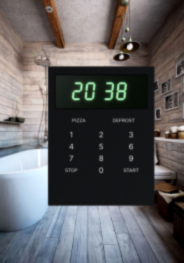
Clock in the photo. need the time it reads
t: 20:38
